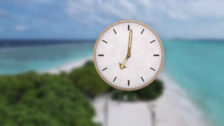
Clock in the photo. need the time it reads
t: 7:01
